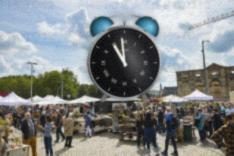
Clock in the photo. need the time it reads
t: 10:59
